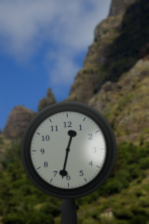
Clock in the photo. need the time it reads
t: 12:32
